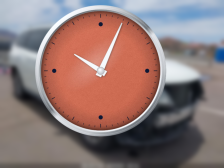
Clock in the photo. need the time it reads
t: 10:04
